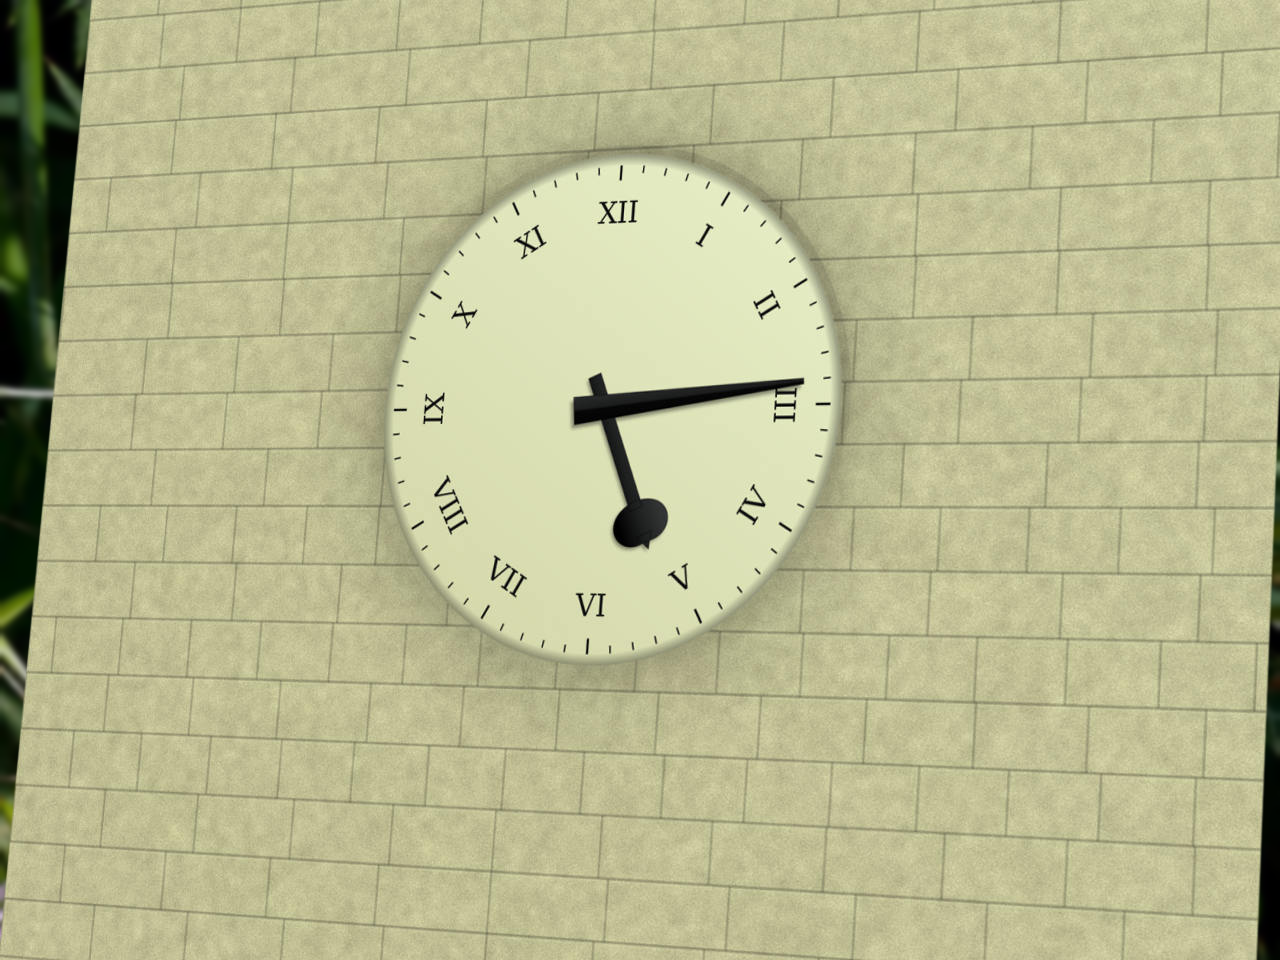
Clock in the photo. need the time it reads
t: 5:14
